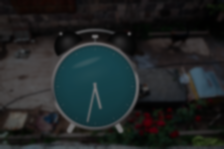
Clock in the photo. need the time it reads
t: 5:32
